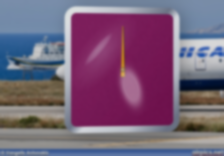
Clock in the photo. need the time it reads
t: 12:00
